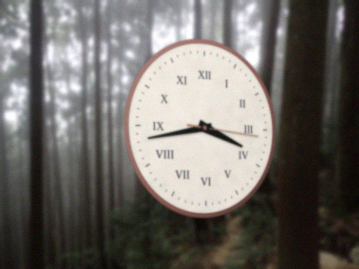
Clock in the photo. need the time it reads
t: 3:43:16
